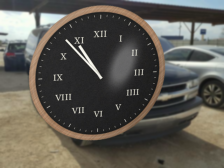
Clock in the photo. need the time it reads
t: 10:53
